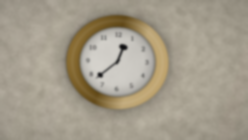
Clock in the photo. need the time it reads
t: 12:38
